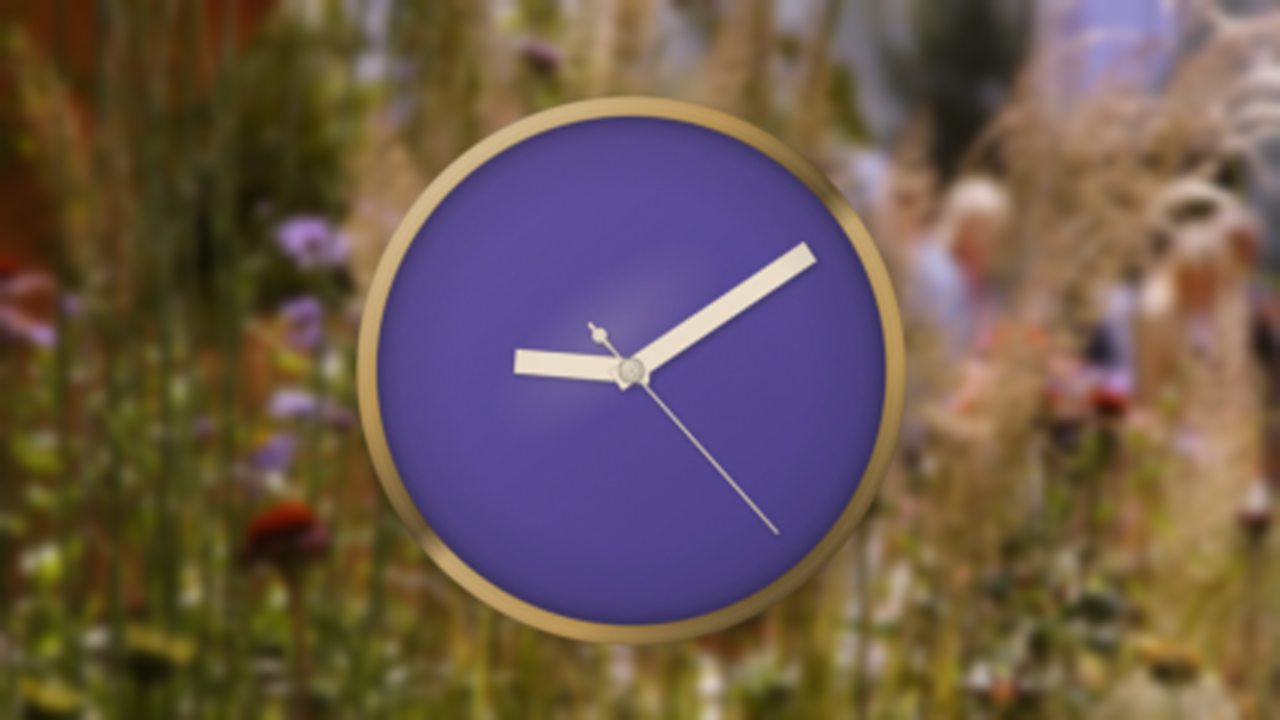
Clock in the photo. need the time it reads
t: 9:09:23
